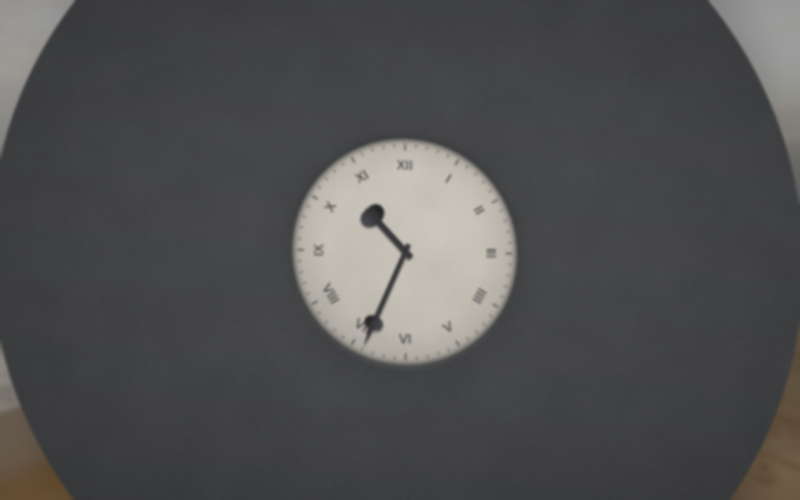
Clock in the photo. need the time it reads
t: 10:34
